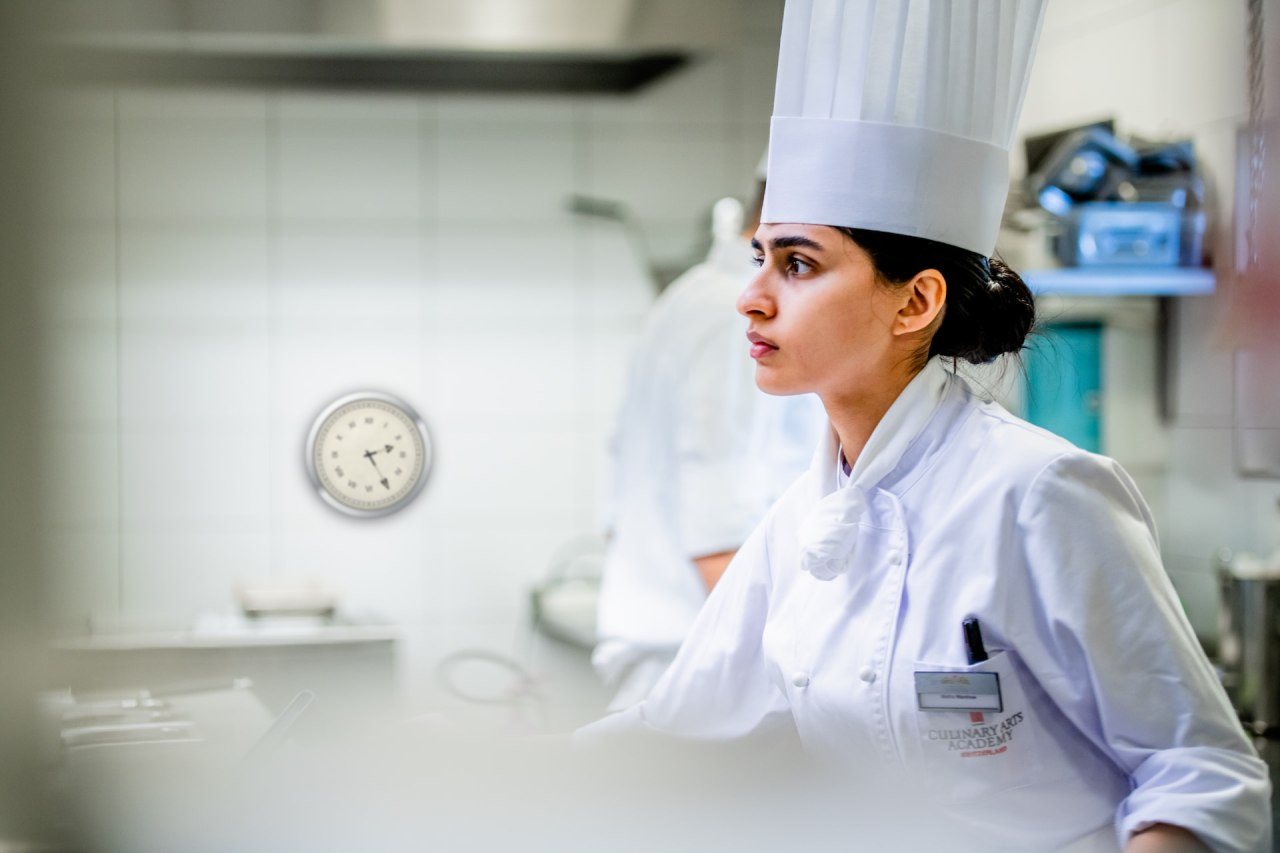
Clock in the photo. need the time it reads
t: 2:25
